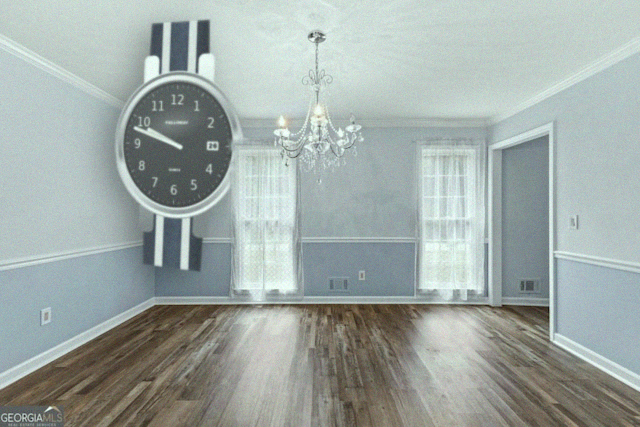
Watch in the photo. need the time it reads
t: 9:48
